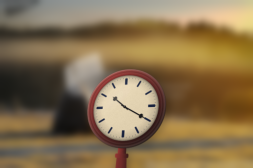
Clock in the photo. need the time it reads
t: 10:20
